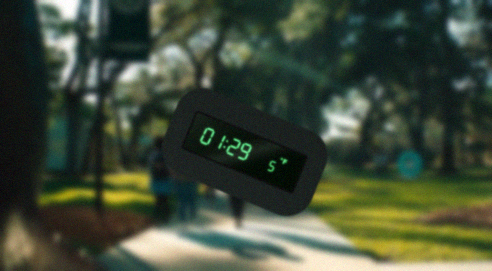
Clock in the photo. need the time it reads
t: 1:29
